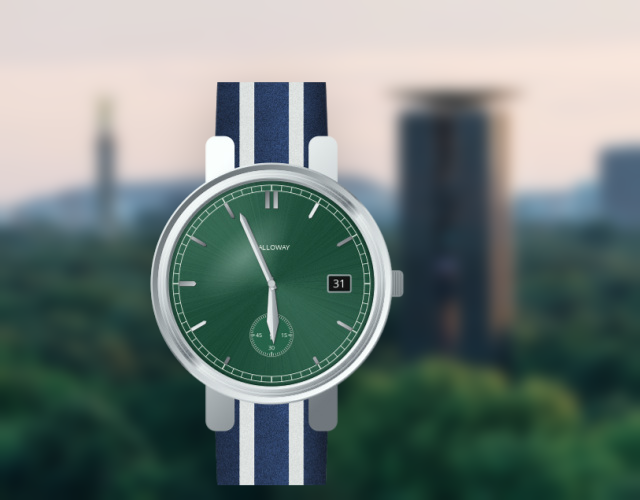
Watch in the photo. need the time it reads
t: 5:56
